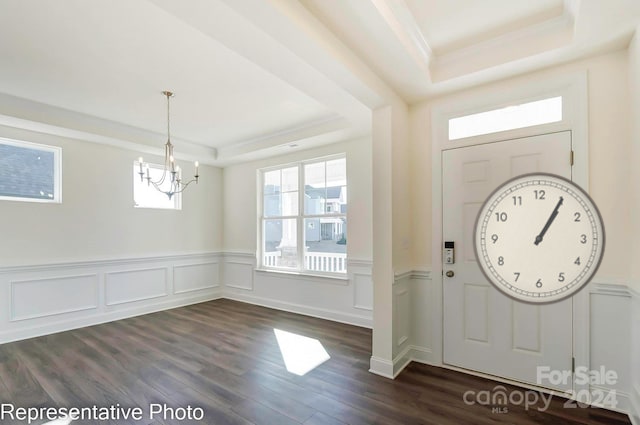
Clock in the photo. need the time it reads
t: 1:05
